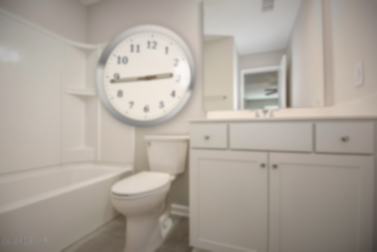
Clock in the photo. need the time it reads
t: 2:44
